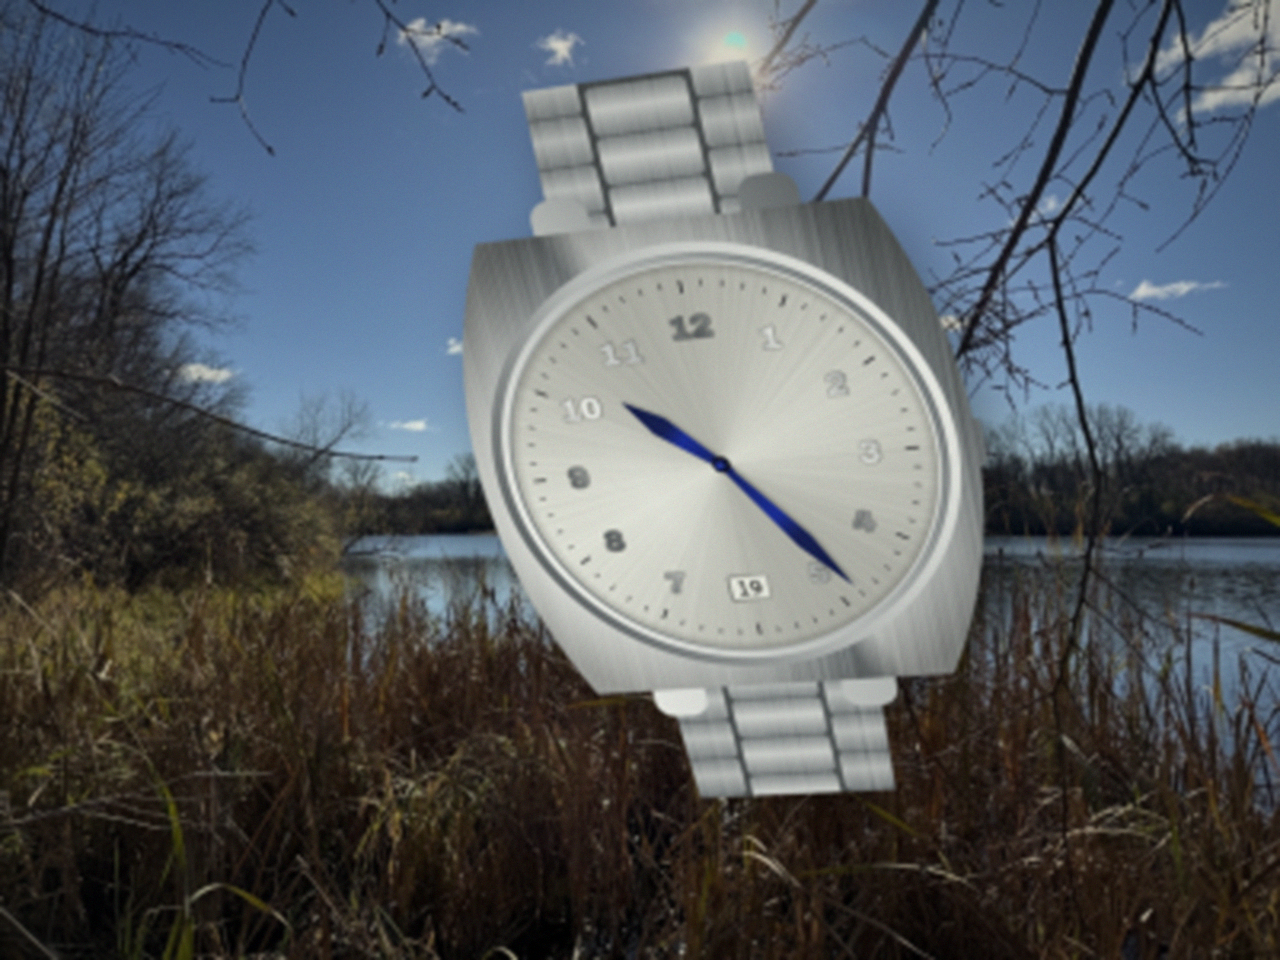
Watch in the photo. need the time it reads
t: 10:24
